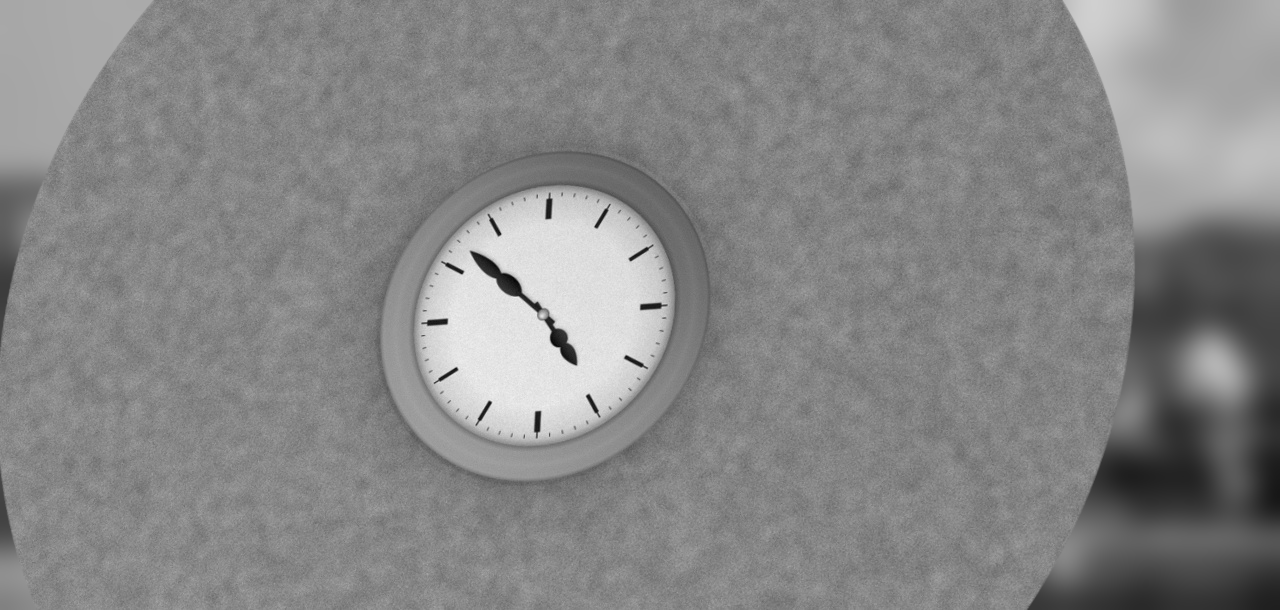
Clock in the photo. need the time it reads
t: 4:52
